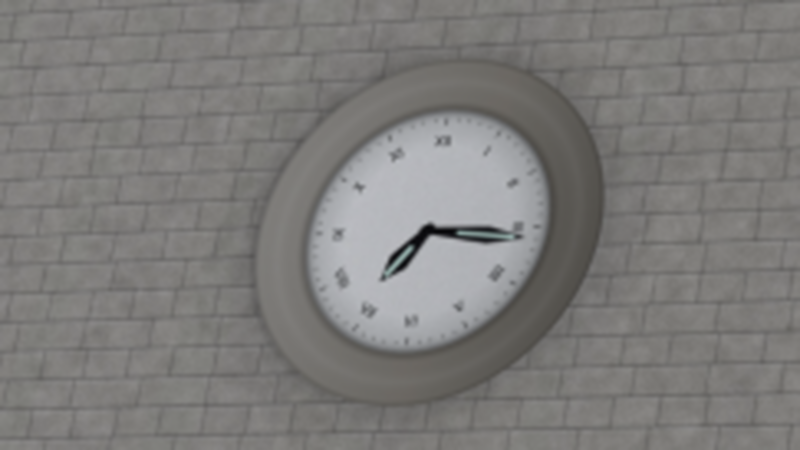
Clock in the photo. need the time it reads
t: 7:16
